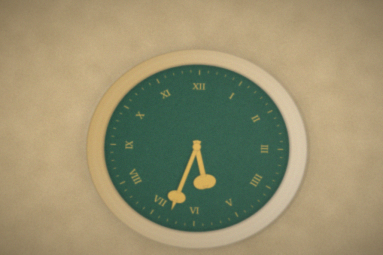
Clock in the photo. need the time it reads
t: 5:33
